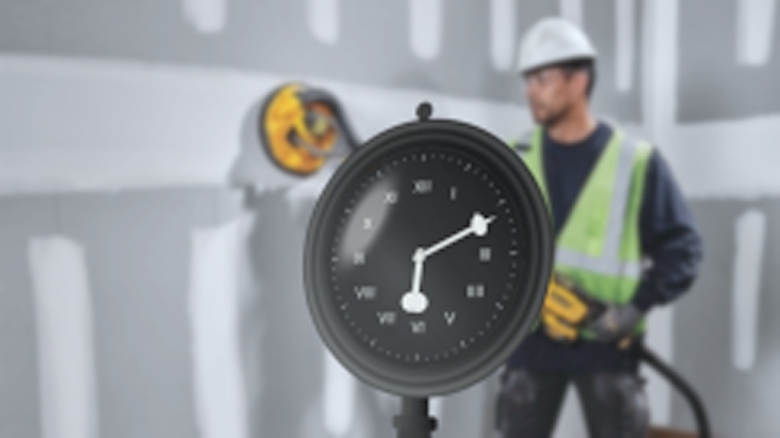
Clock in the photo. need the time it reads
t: 6:11
